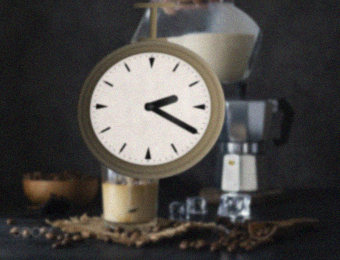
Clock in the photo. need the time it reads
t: 2:20
